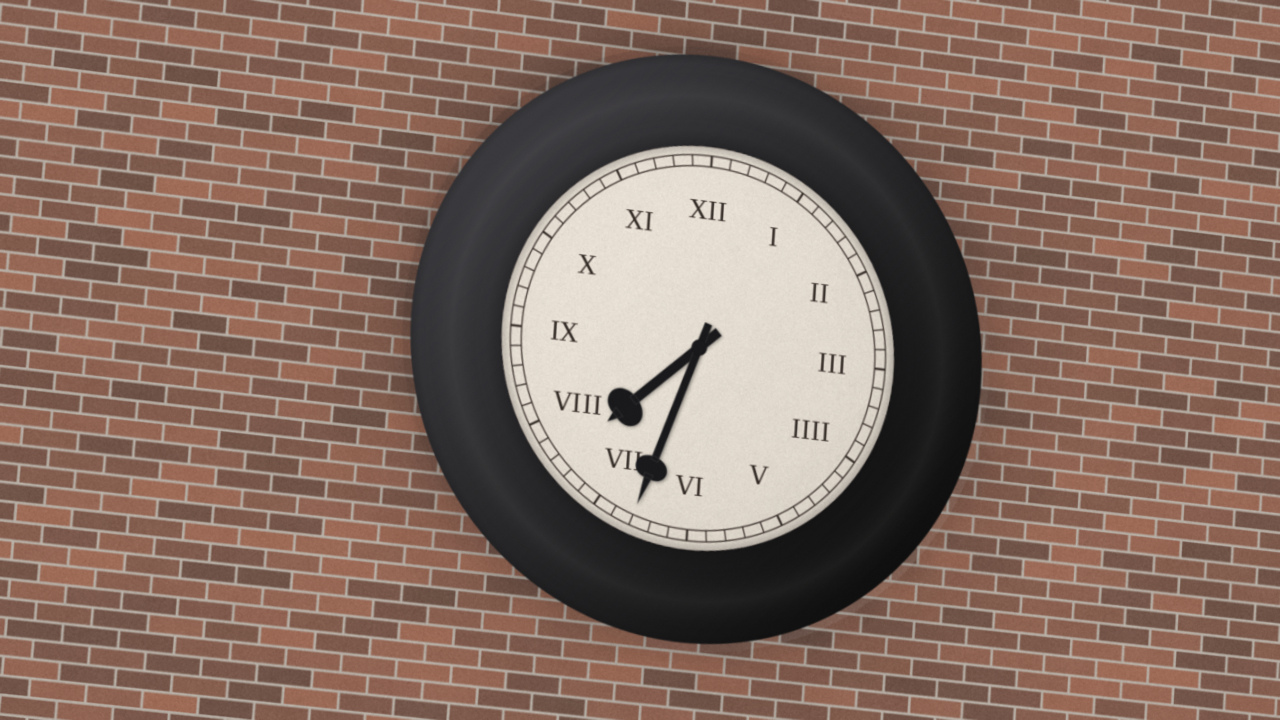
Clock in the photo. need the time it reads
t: 7:33
